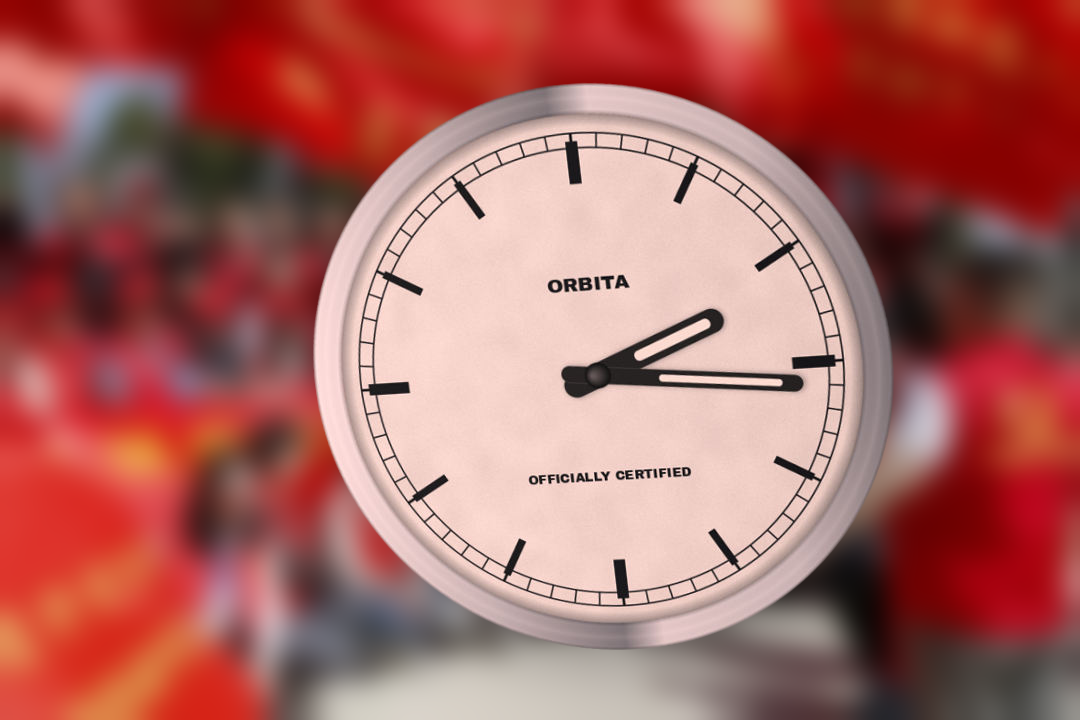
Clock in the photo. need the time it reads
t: 2:16
